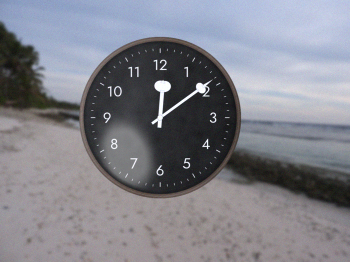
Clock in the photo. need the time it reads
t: 12:09
